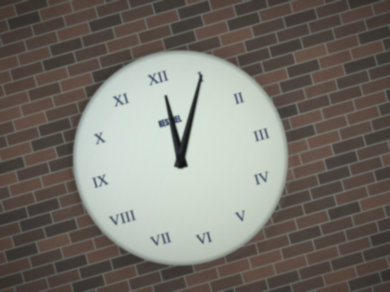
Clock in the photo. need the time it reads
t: 12:05
